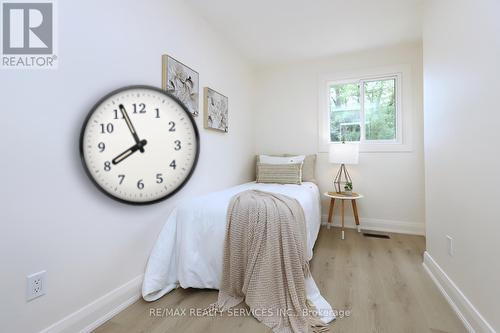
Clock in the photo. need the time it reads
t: 7:56
